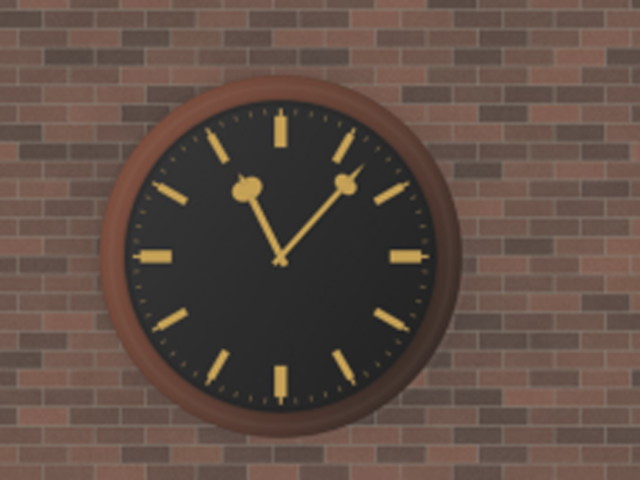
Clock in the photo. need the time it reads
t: 11:07
